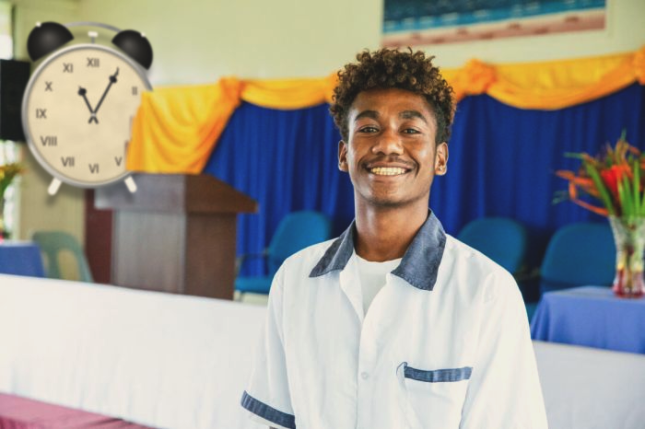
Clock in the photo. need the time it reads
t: 11:05
